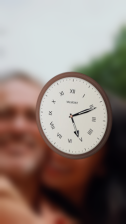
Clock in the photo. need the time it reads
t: 5:11
